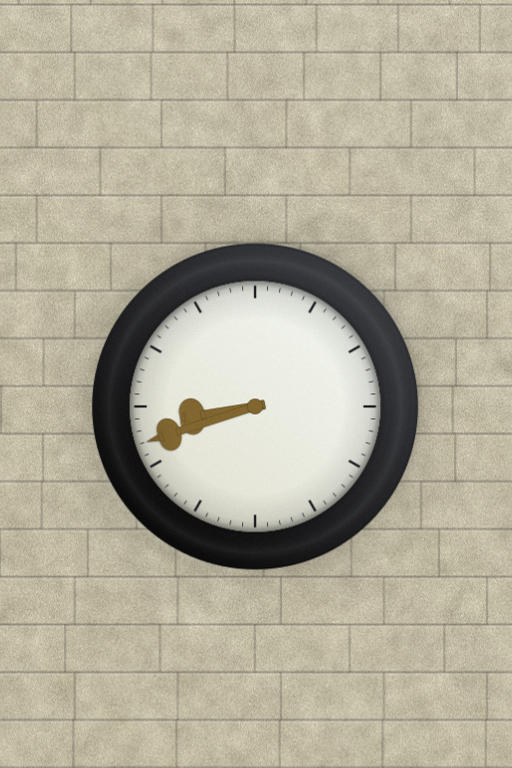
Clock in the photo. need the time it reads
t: 8:42
